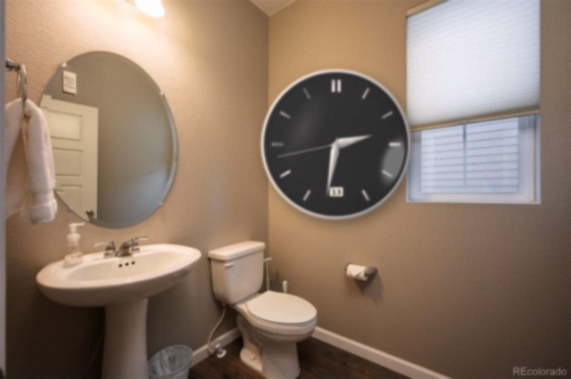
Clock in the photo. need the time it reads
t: 2:31:43
